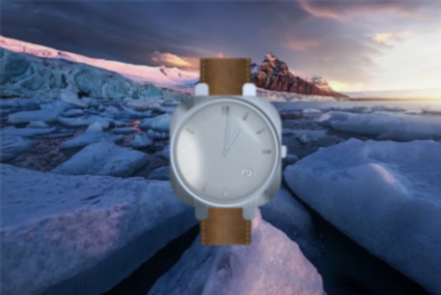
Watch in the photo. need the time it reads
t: 1:01
